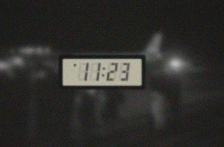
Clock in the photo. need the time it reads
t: 11:23
